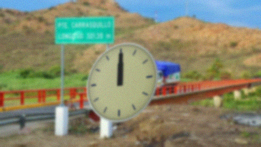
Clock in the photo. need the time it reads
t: 12:00
